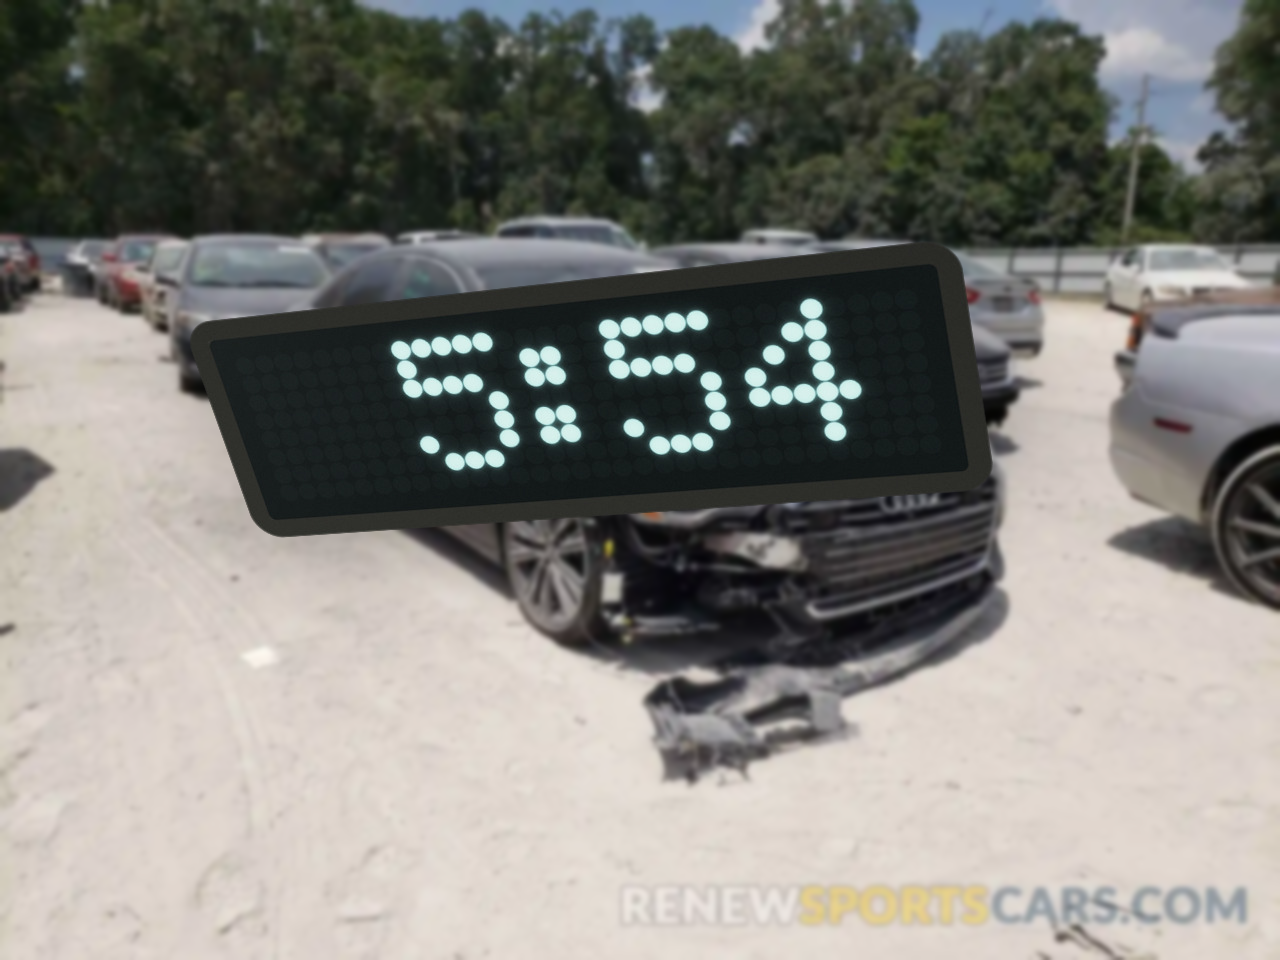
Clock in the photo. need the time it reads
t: 5:54
